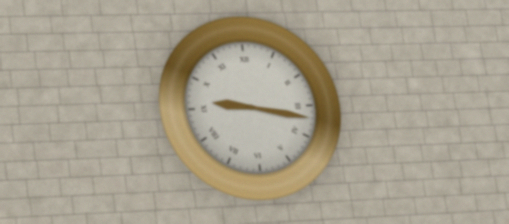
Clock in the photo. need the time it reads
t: 9:17
